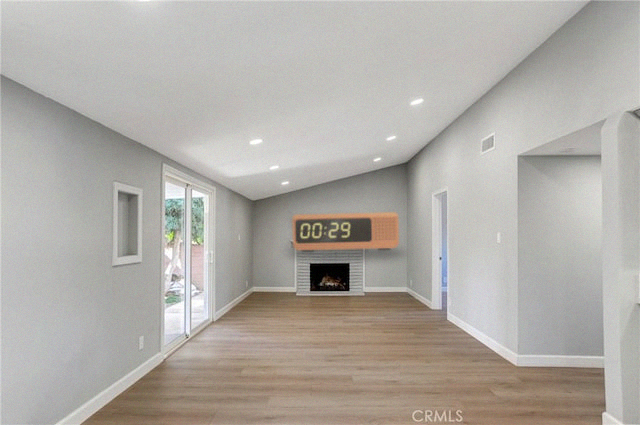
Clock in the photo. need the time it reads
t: 0:29
